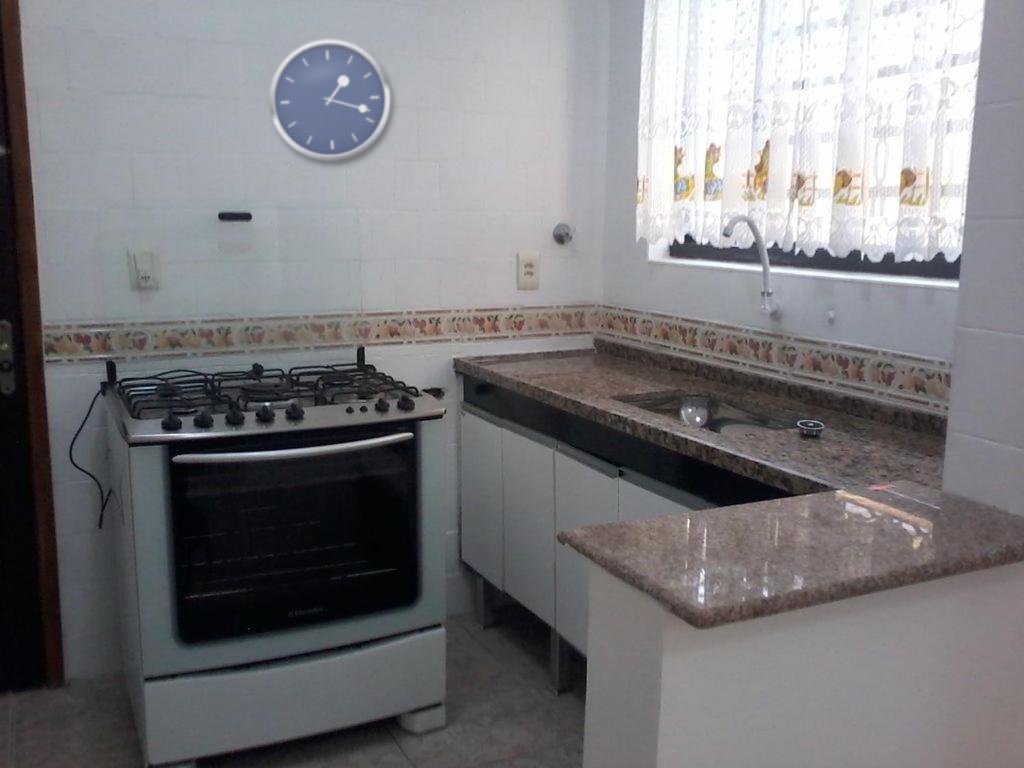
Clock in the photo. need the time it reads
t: 1:18
